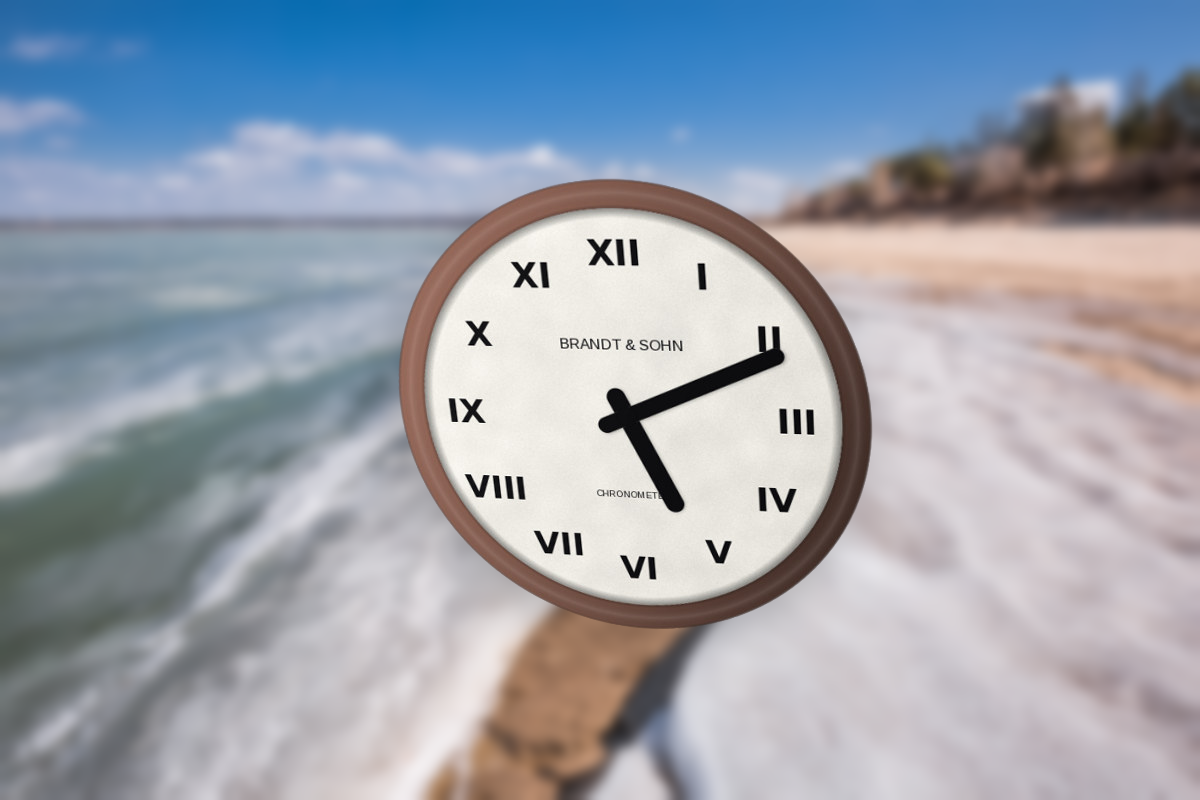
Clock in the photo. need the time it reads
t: 5:11
